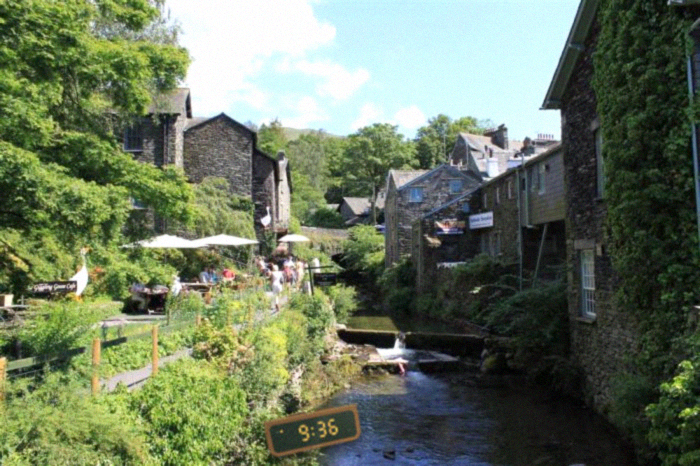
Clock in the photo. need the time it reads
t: 9:36
